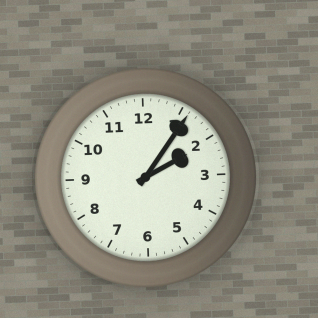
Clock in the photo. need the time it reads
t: 2:06
